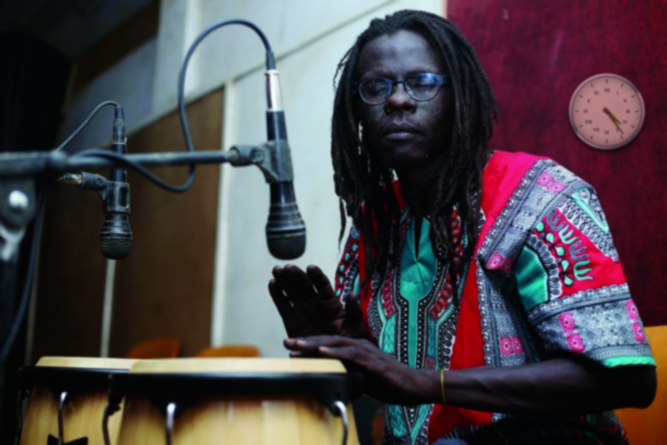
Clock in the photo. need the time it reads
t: 4:24
